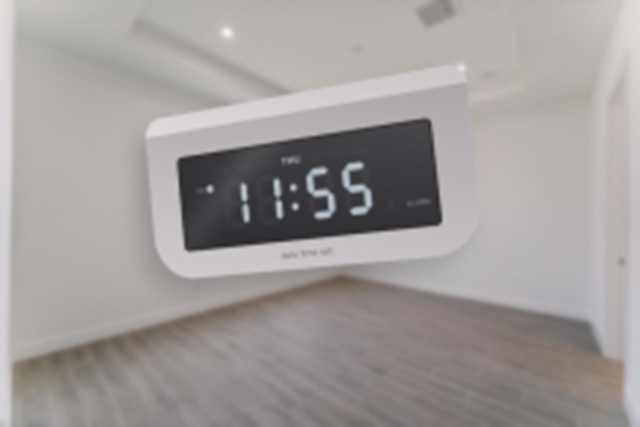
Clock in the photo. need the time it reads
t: 11:55
